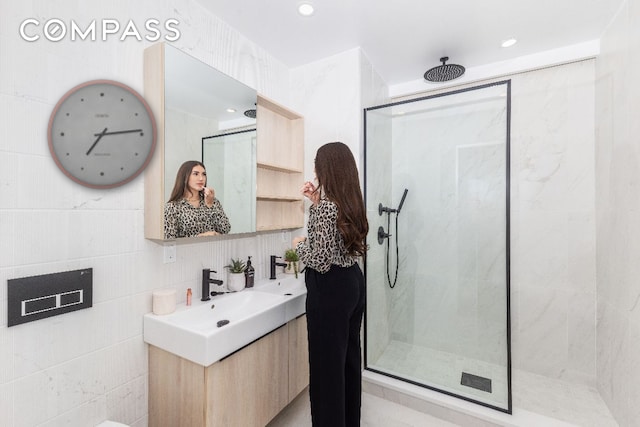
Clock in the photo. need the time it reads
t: 7:14
